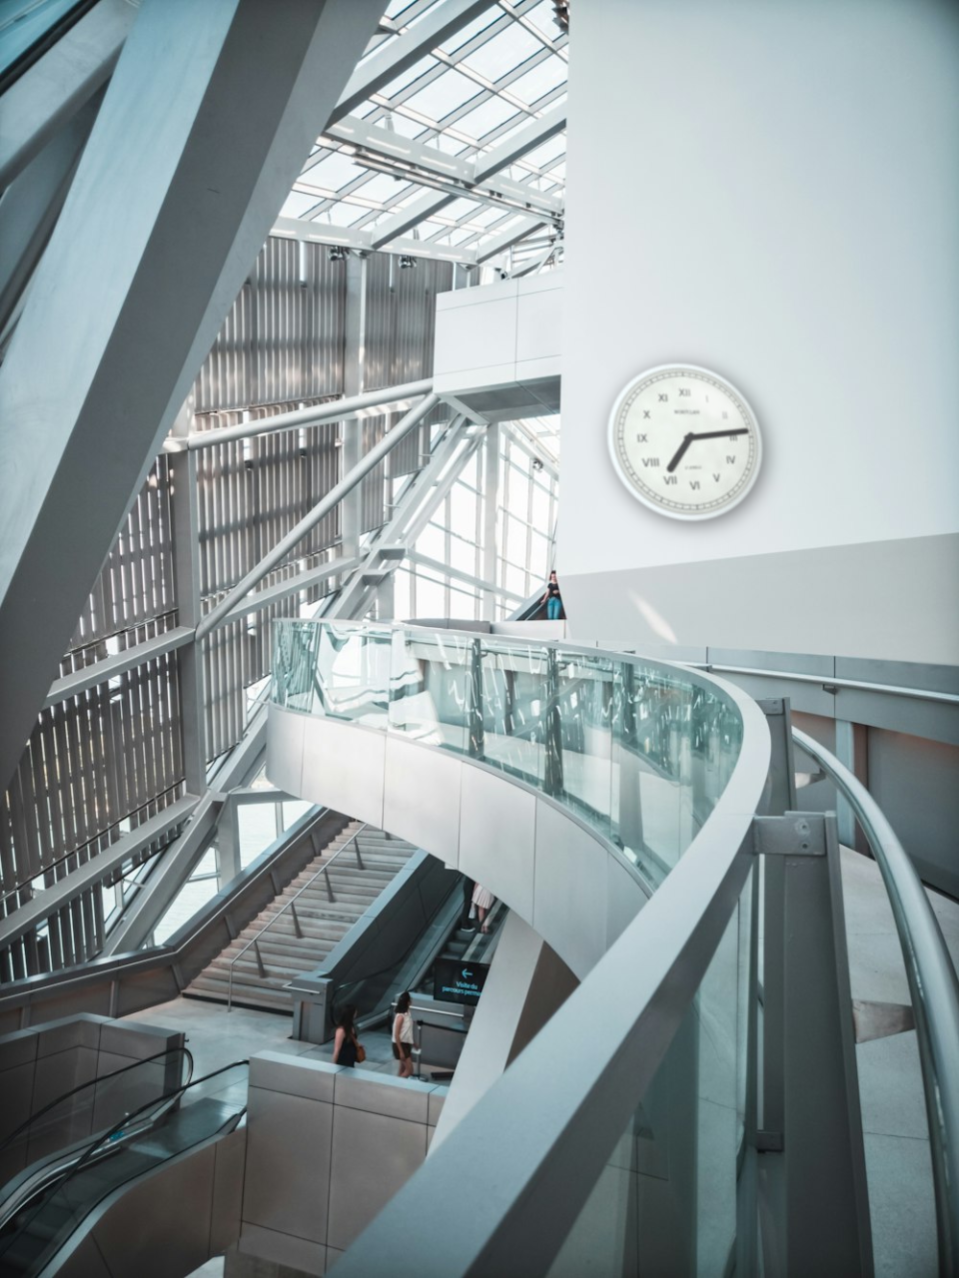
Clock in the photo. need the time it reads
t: 7:14
